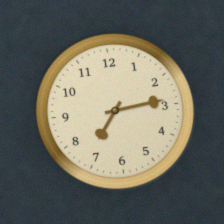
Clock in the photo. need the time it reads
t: 7:14
